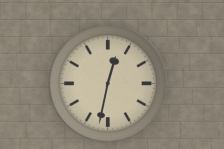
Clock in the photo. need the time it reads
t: 12:32
